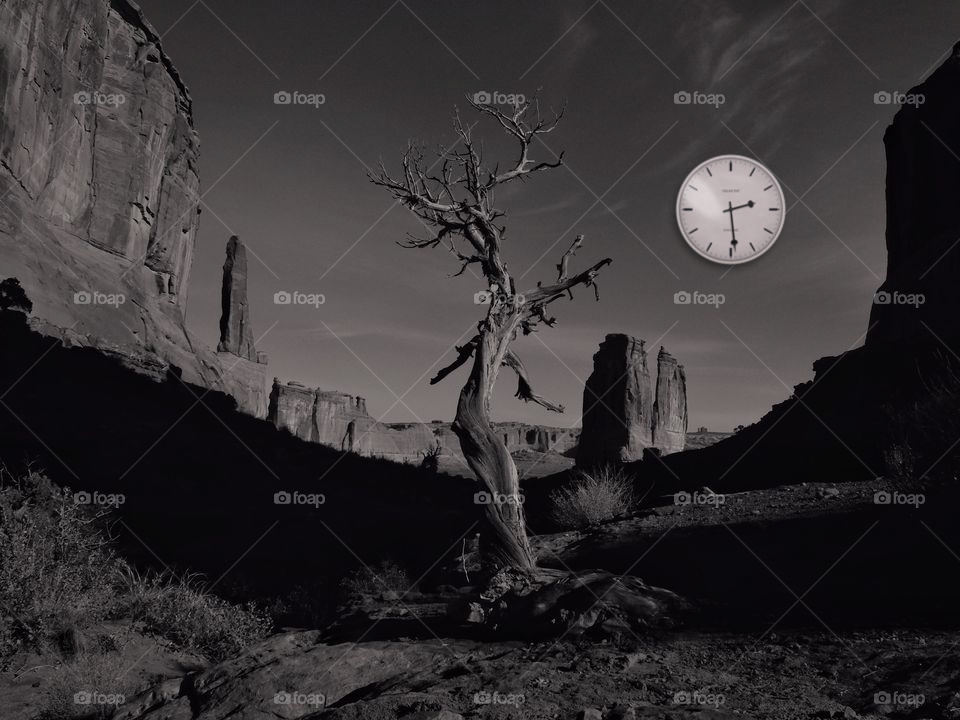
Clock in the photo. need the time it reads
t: 2:29
